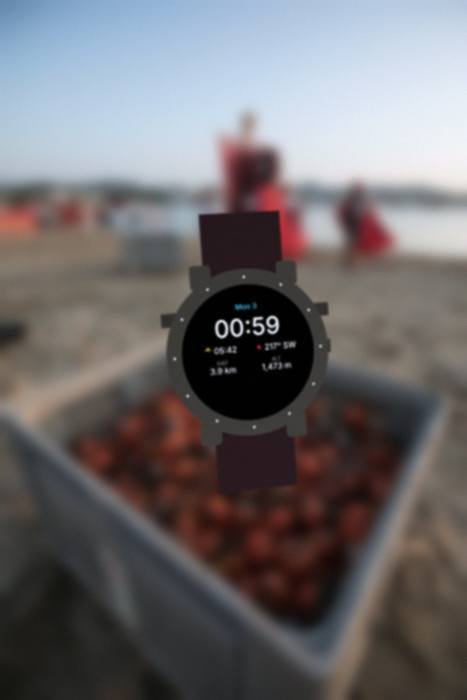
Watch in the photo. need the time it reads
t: 0:59
